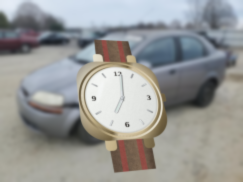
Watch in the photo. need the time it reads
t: 7:01
